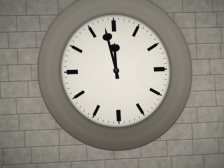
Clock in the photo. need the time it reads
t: 11:58
